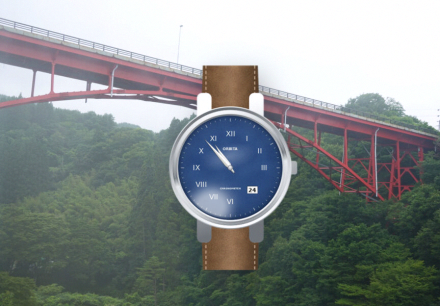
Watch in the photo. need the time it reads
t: 10:53
